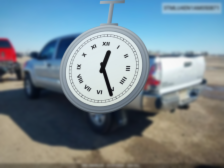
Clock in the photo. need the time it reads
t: 12:26
